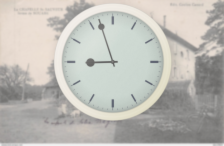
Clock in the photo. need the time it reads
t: 8:57
